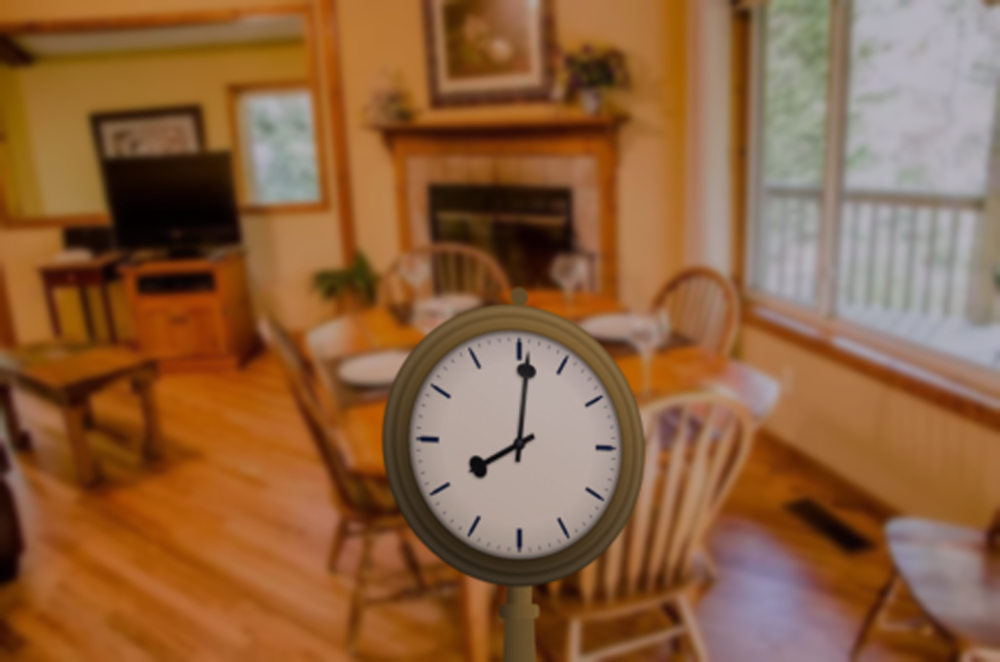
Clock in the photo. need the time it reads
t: 8:01
